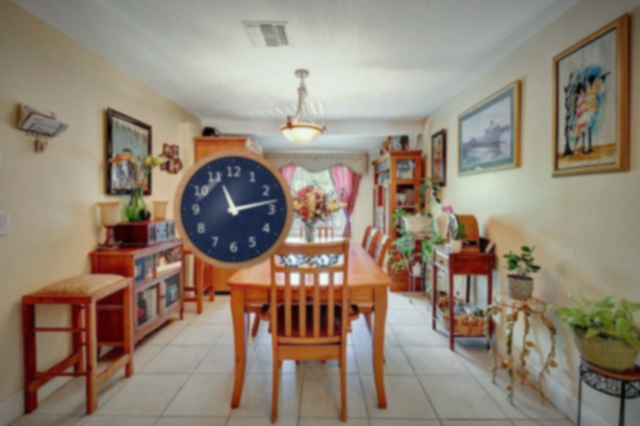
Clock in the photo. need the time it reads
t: 11:13
